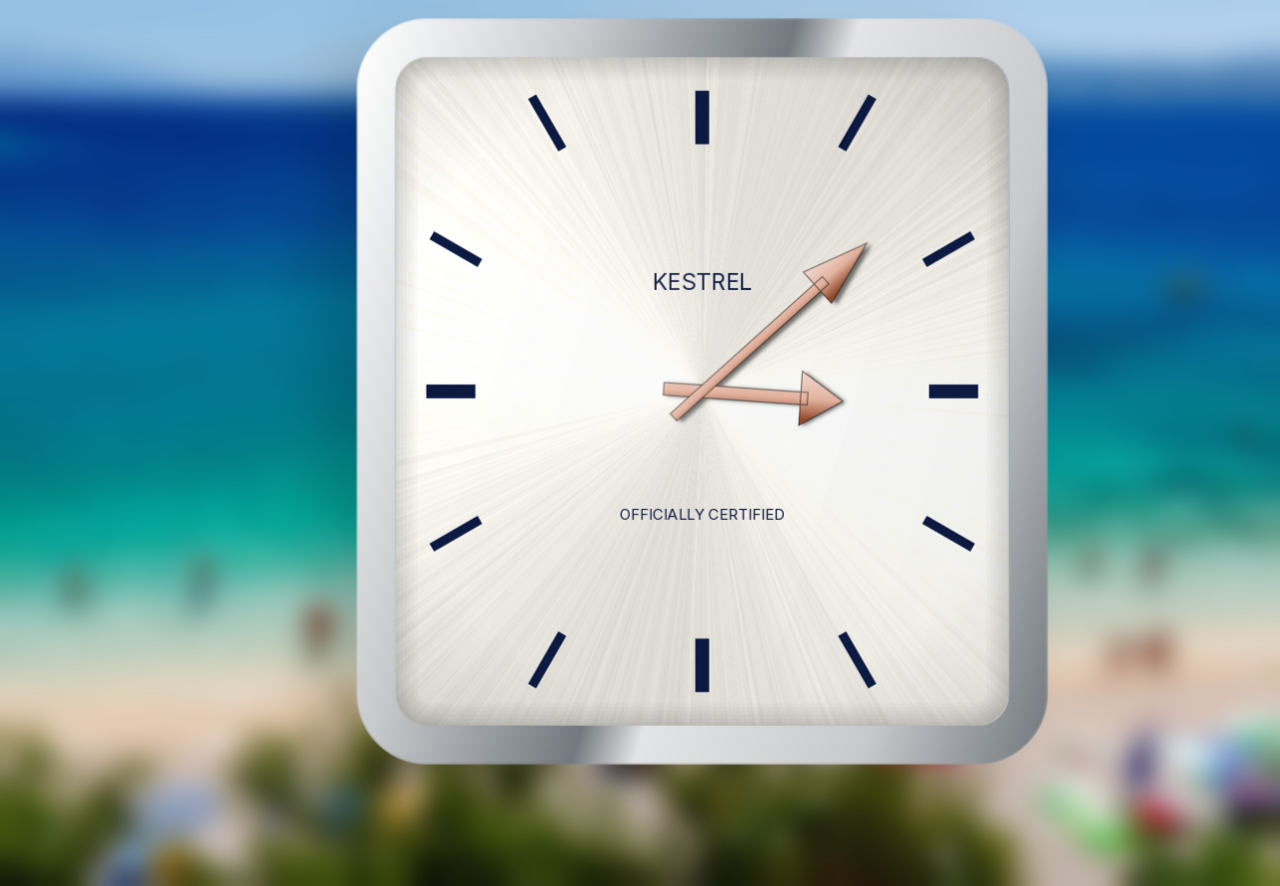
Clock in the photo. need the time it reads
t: 3:08
